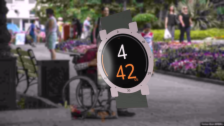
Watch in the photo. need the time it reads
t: 4:42
